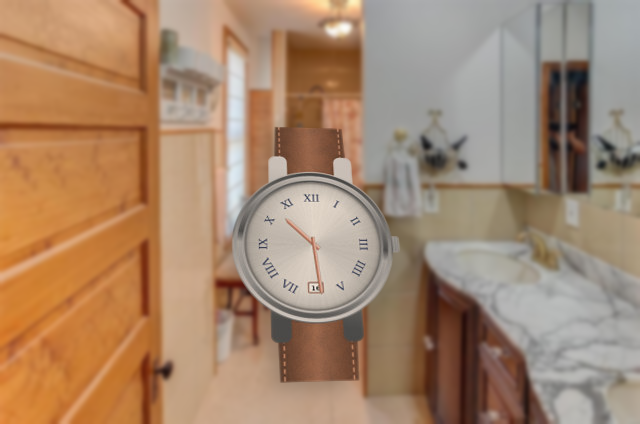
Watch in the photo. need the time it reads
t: 10:29
